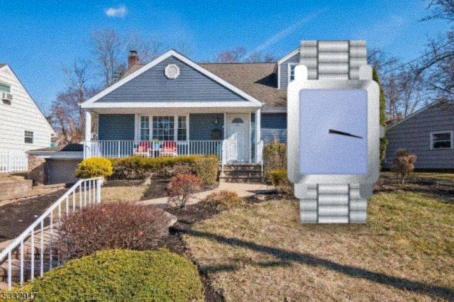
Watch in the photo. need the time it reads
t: 3:17
